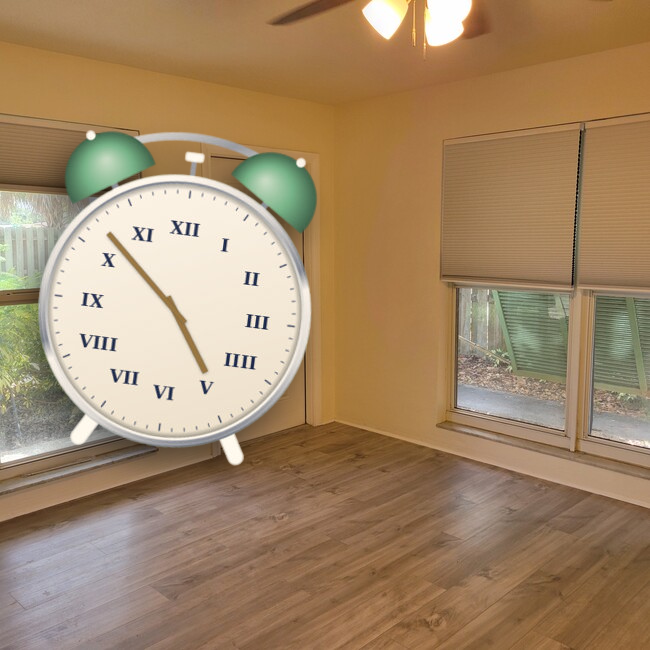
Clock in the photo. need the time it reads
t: 4:52
